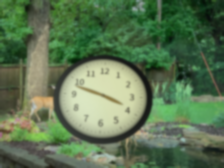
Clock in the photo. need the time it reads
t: 3:48
